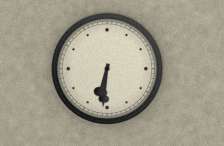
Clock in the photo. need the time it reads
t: 6:31
